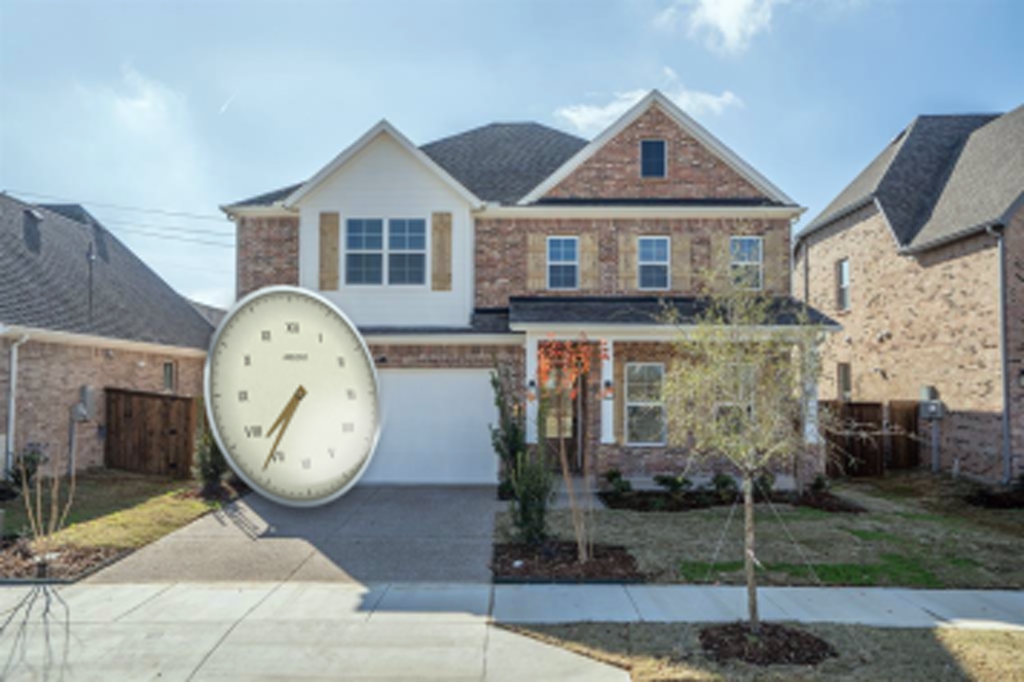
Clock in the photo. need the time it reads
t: 7:36
